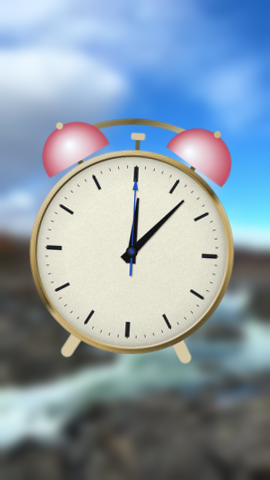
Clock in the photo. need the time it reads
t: 12:07:00
